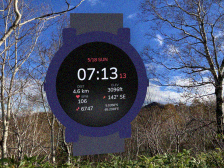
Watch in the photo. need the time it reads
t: 7:13
